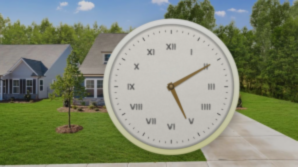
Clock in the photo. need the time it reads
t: 5:10
